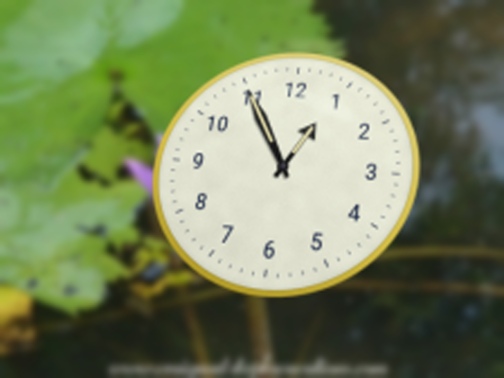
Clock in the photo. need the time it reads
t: 12:55
